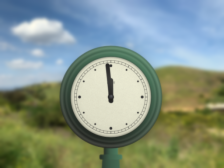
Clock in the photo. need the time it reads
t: 11:59
